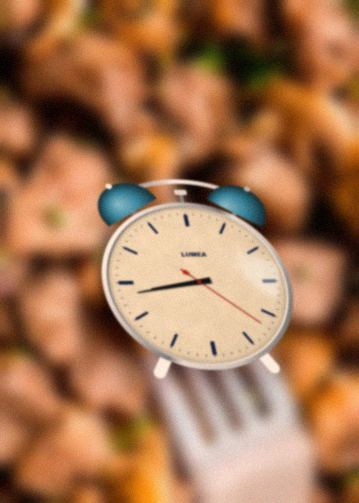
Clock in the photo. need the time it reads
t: 8:43:22
